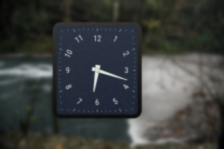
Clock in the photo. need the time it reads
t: 6:18
